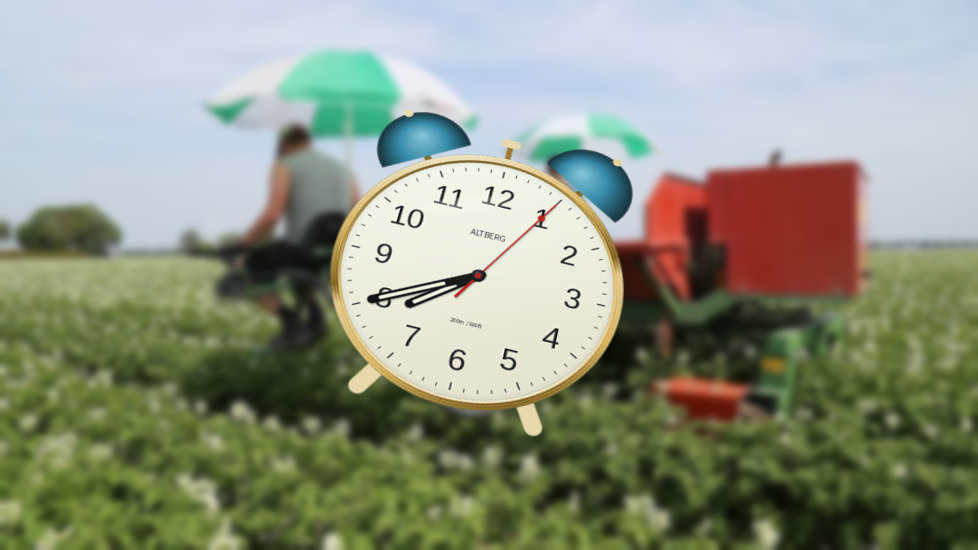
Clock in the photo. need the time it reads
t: 7:40:05
